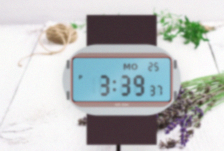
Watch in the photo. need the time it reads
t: 3:39:37
